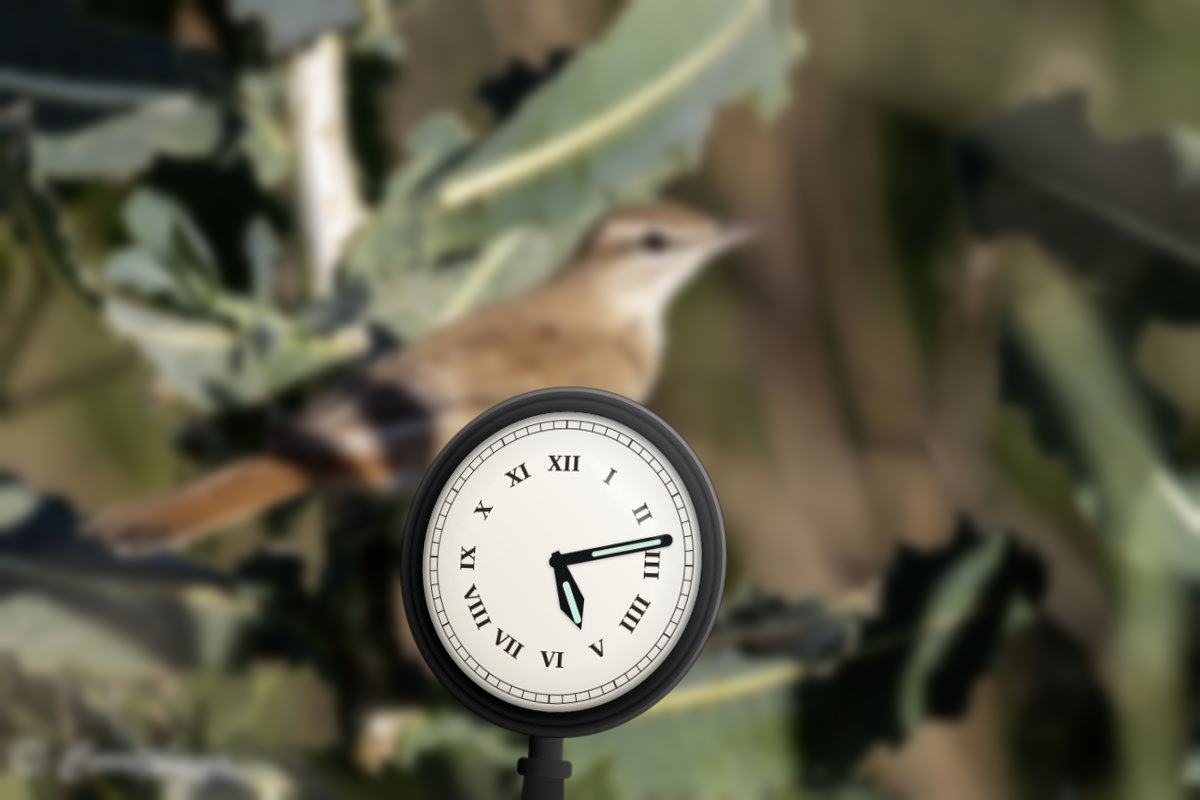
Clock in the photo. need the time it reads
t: 5:13
